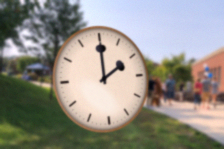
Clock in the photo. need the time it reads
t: 2:00
